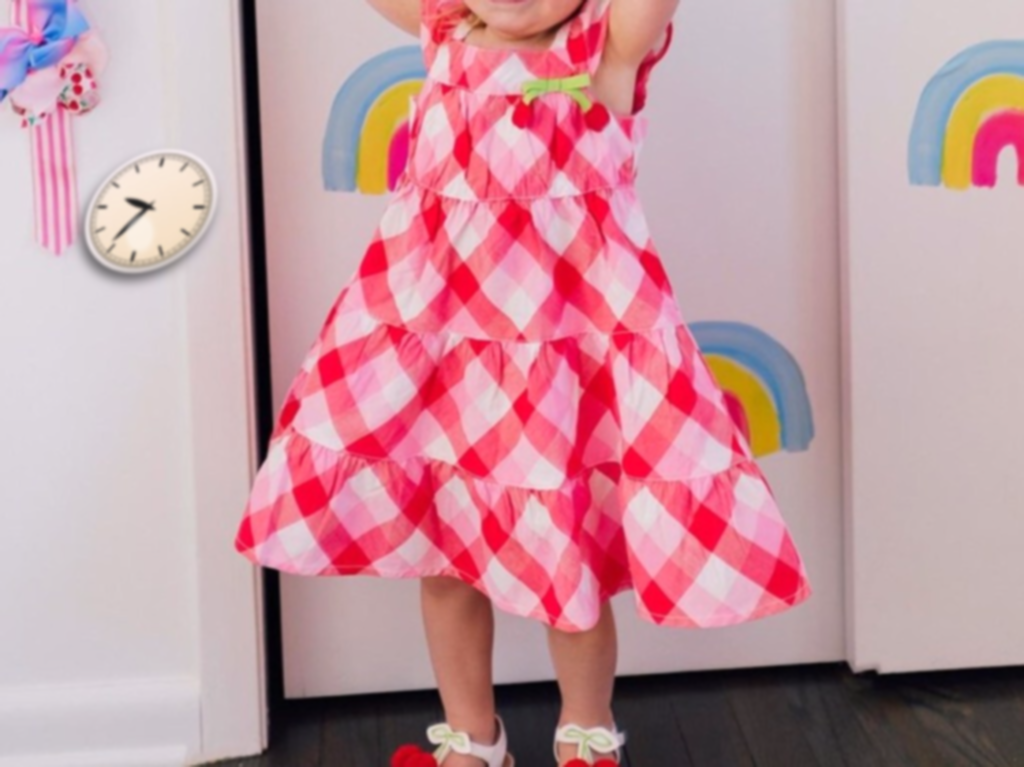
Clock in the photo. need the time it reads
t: 9:36
